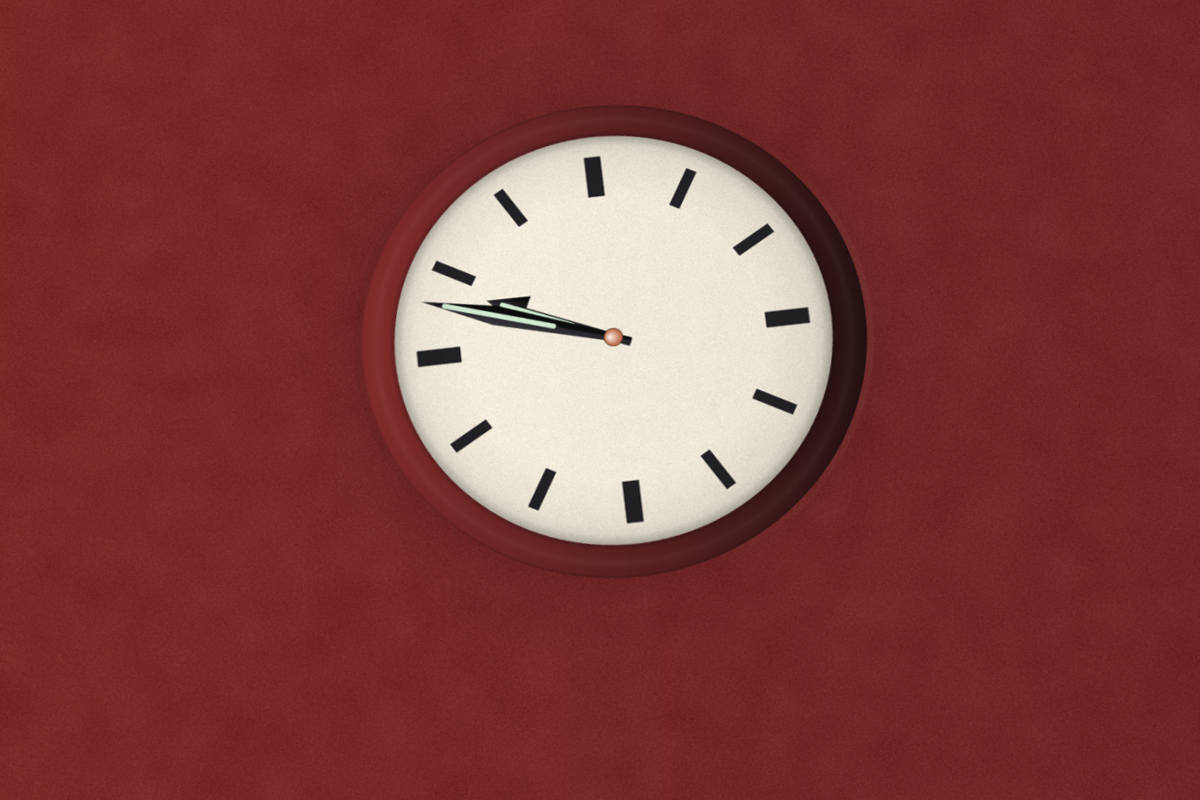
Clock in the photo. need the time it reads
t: 9:48
